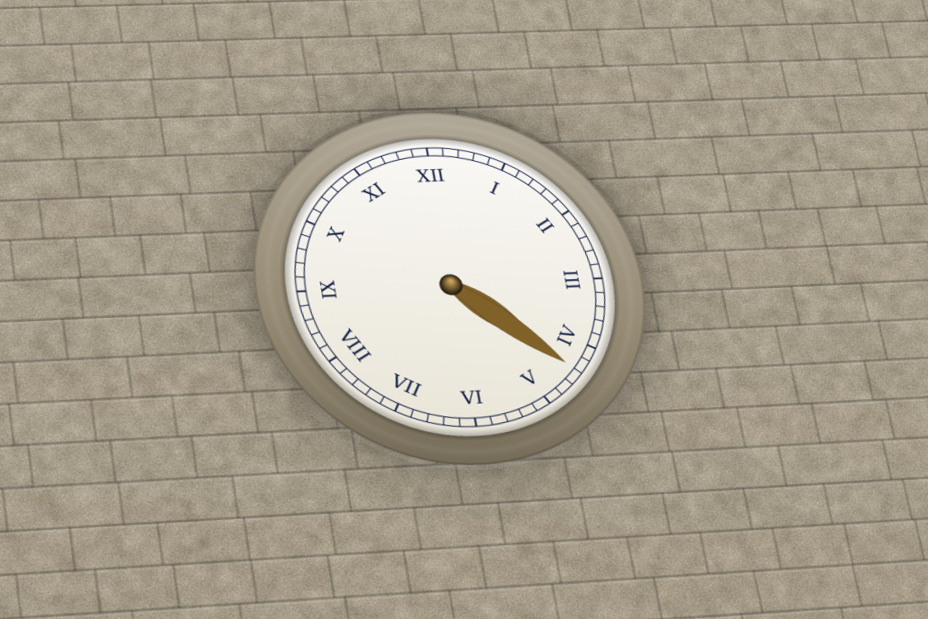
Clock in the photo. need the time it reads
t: 4:22
